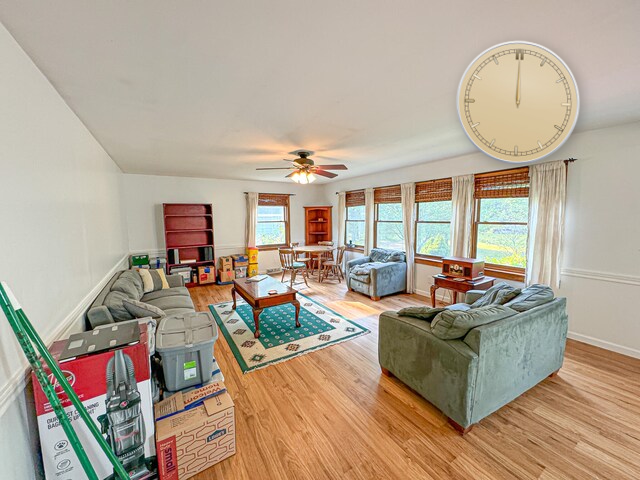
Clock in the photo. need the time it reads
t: 12:00
